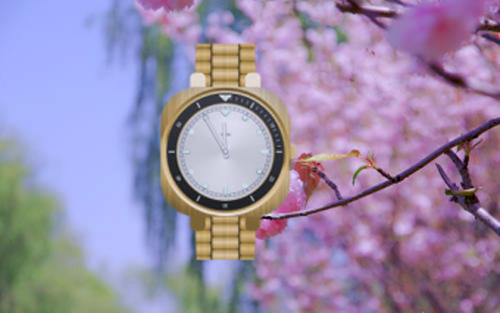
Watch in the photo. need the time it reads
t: 11:55
